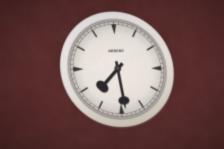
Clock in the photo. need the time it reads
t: 7:29
